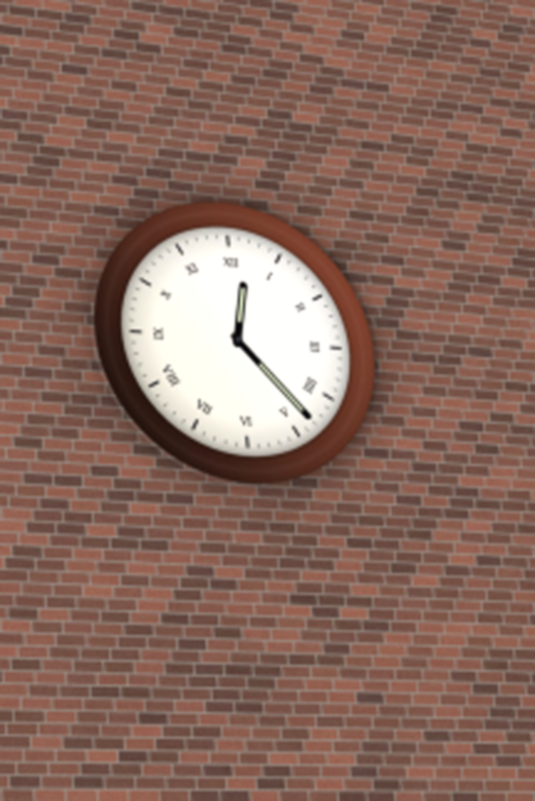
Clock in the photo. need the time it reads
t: 12:23
